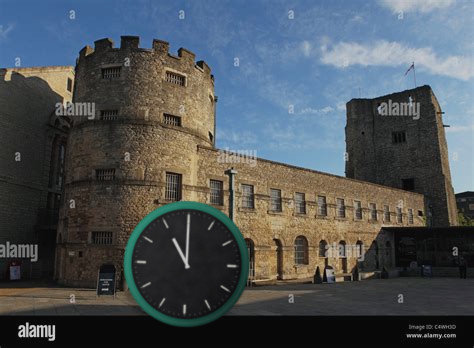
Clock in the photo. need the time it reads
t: 11:00
